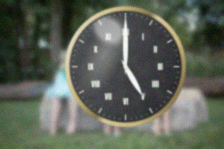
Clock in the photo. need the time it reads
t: 5:00
